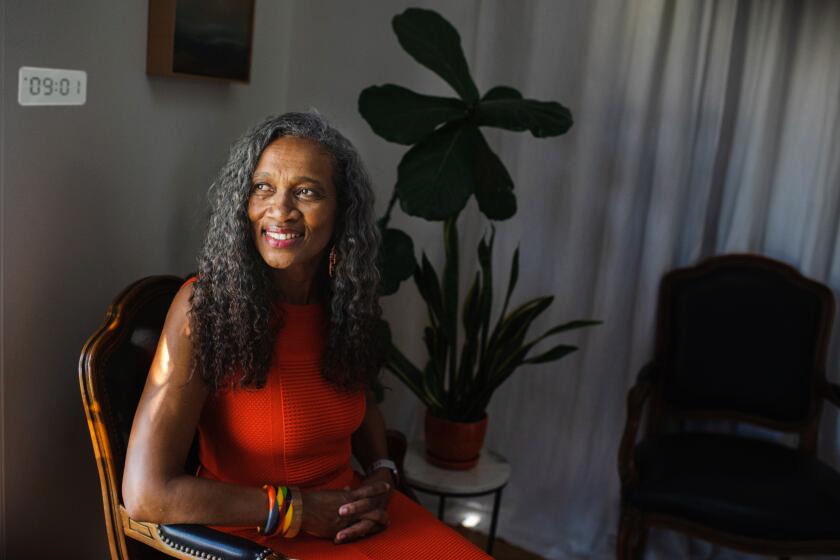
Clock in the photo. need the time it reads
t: 9:01
